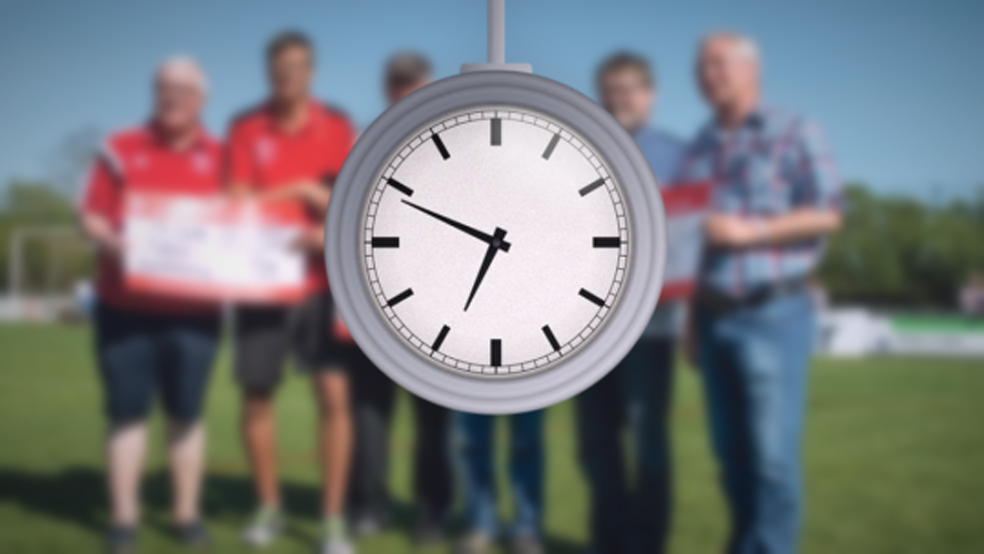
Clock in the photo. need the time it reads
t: 6:49
